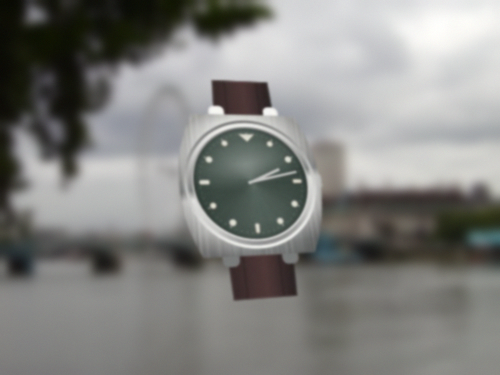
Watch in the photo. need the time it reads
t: 2:13
